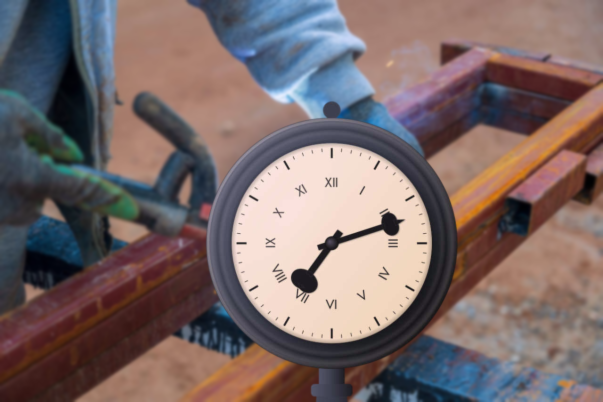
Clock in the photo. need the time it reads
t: 7:12
